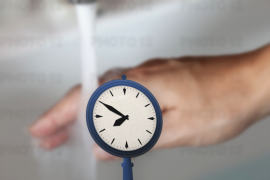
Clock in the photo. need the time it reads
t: 7:50
